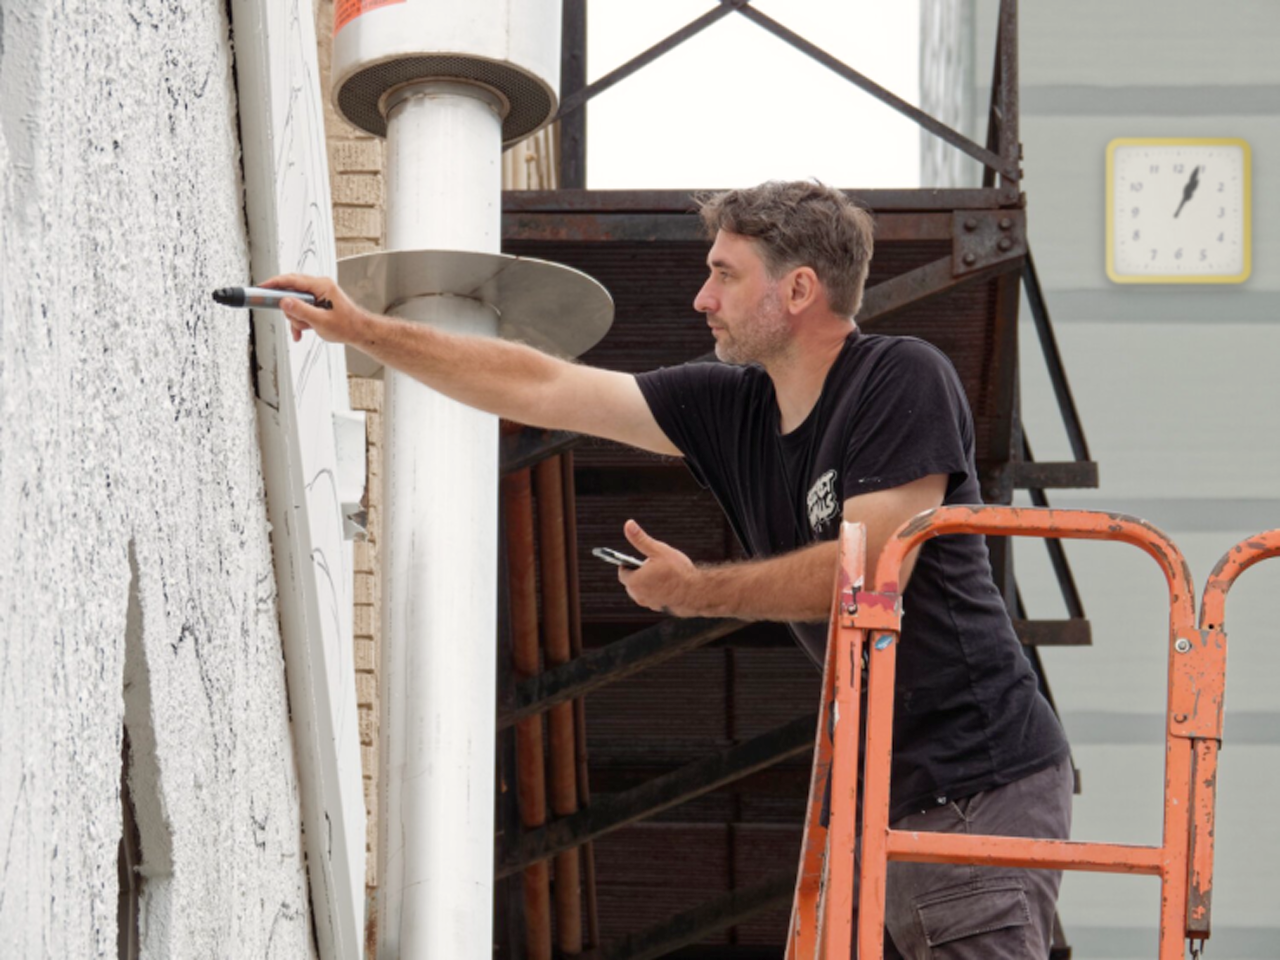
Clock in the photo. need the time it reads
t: 1:04
